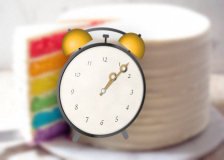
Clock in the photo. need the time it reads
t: 1:07
